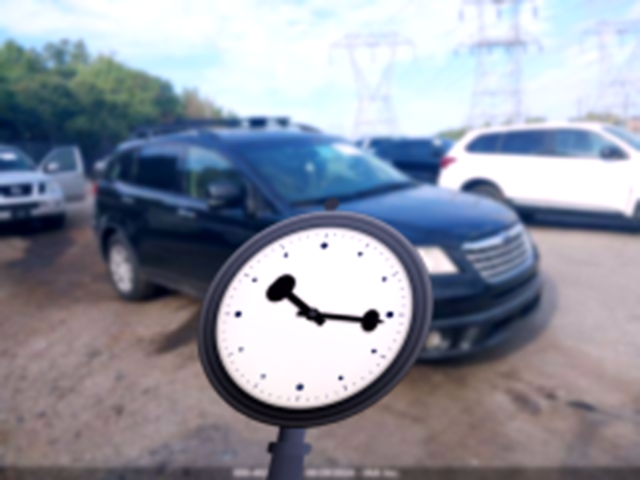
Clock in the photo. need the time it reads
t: 10:16
